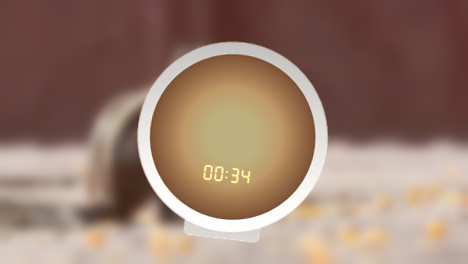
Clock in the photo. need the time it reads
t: 0:34
